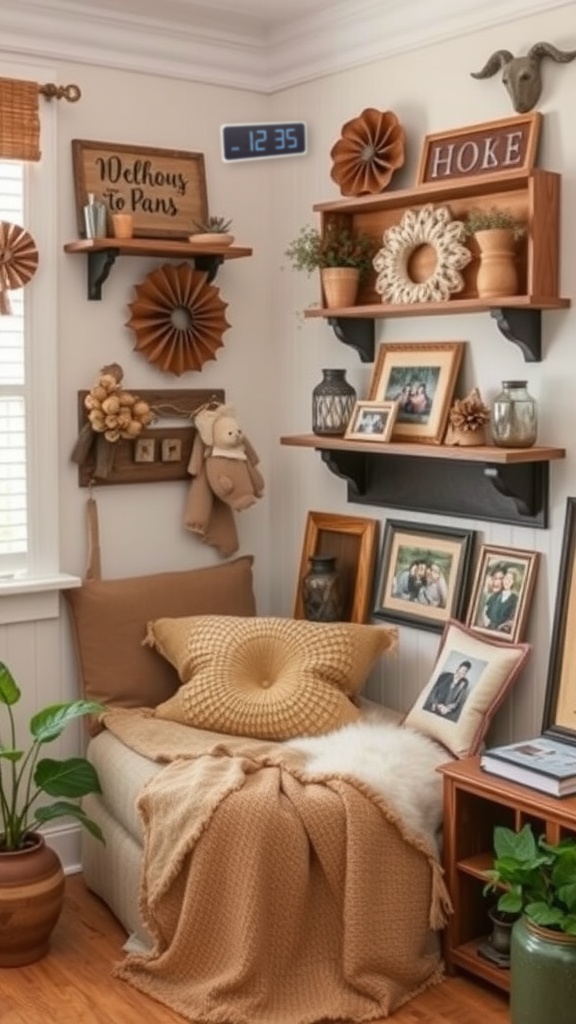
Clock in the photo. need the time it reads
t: 12:35
